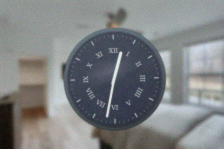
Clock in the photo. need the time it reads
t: 12:32
